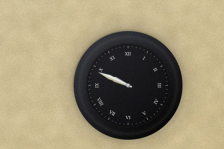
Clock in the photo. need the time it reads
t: 9:49
